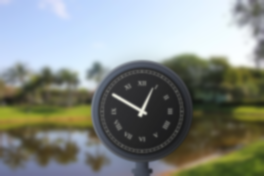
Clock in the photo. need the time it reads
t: 12:50
